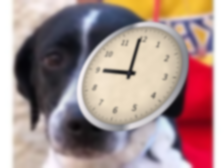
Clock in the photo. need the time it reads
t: 8:59
